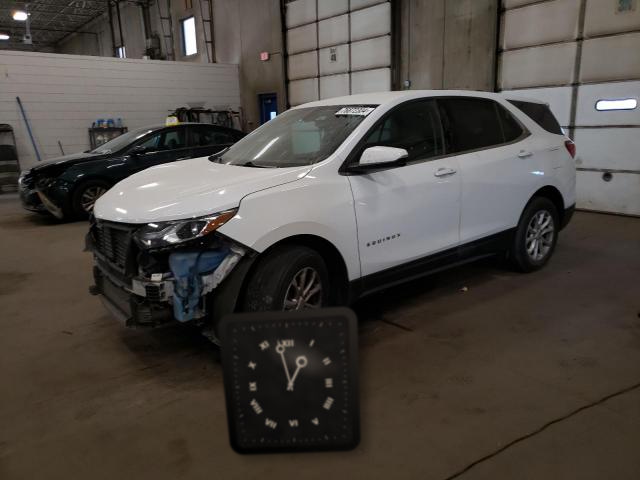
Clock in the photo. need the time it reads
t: 12:58
